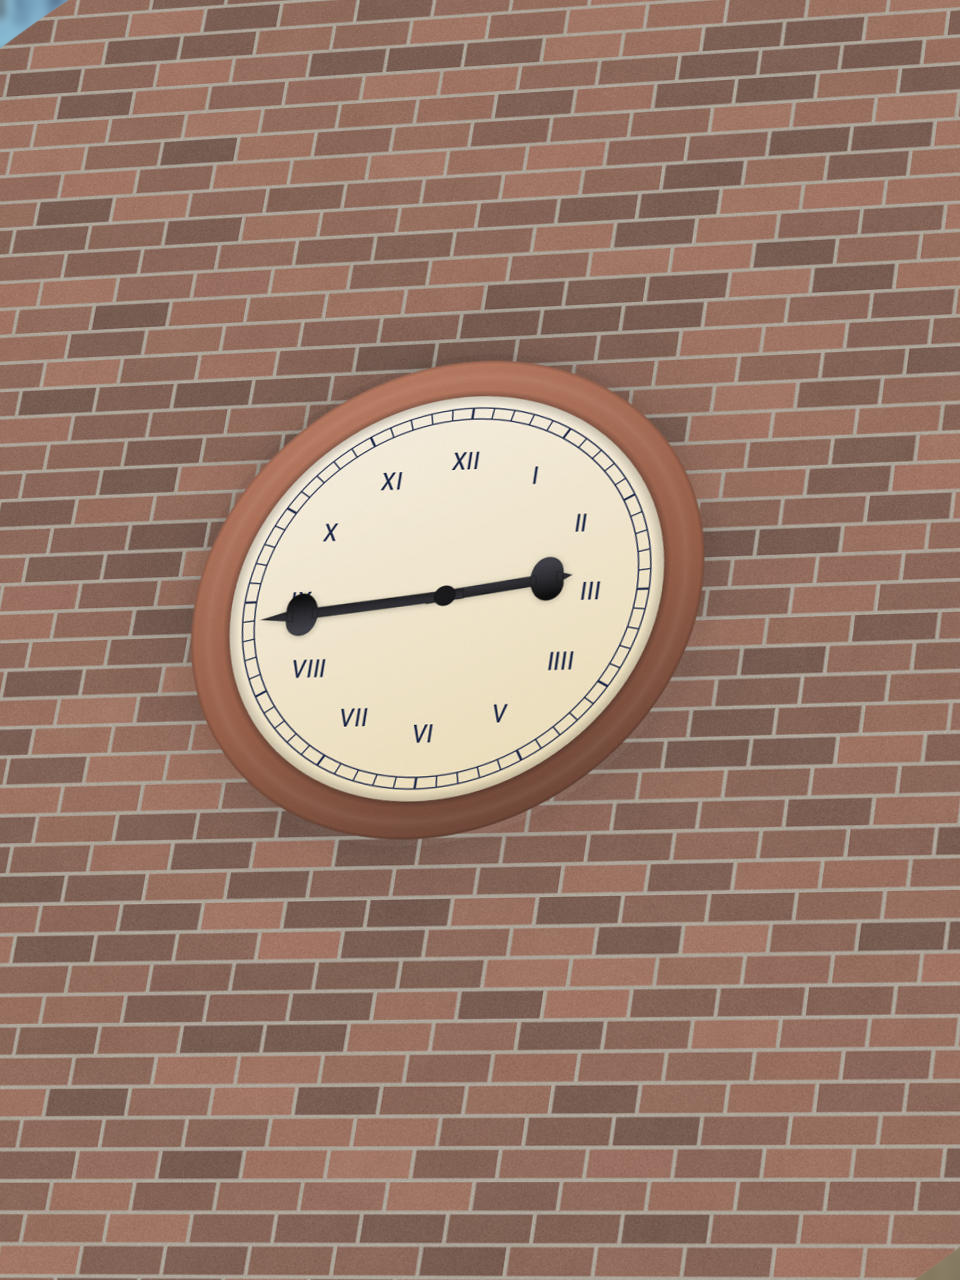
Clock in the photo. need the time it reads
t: 2:44
